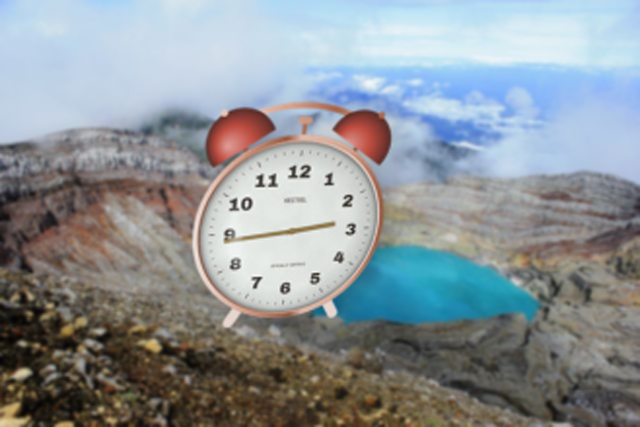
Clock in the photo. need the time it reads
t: 2:44
